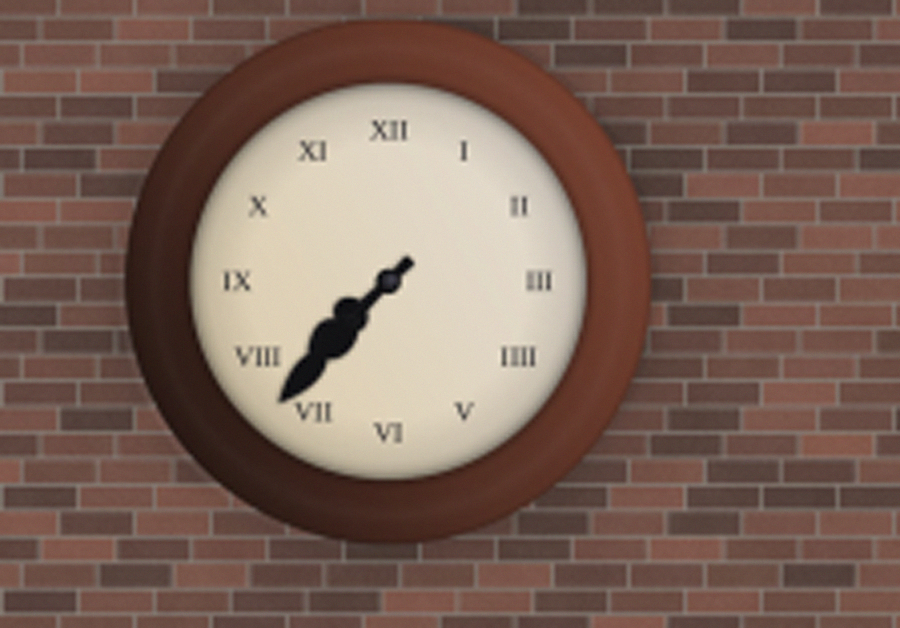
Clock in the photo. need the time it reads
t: 7:37
